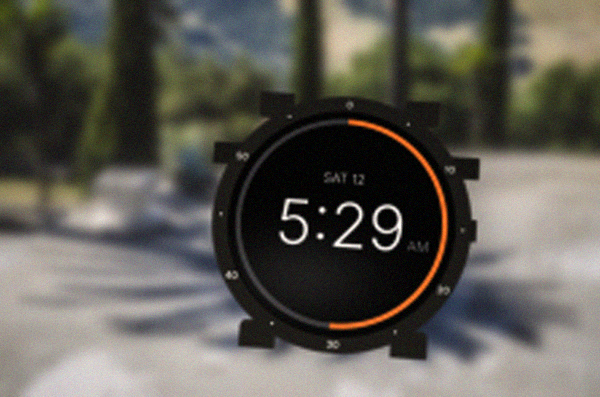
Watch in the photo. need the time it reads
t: 5:29
